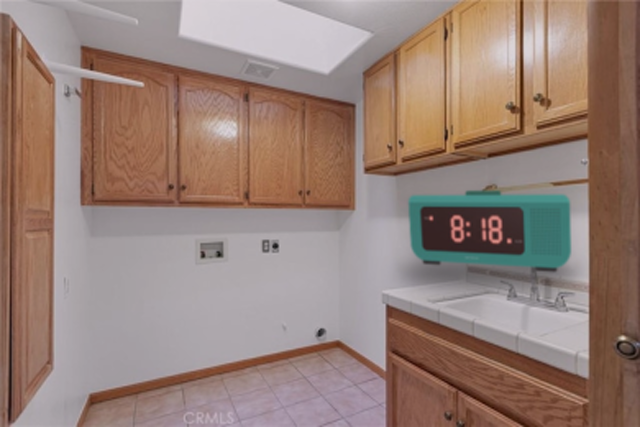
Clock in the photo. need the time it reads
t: 8:18
